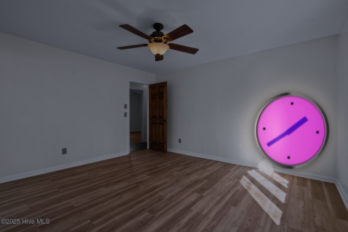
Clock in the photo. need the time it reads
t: 1:39
